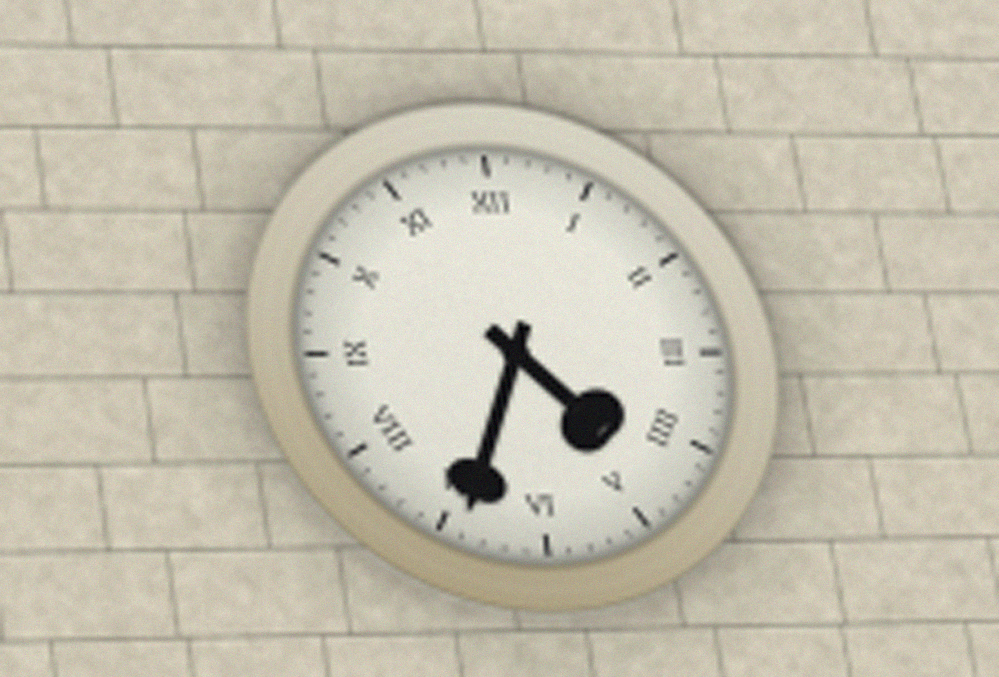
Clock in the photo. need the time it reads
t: 4:34
